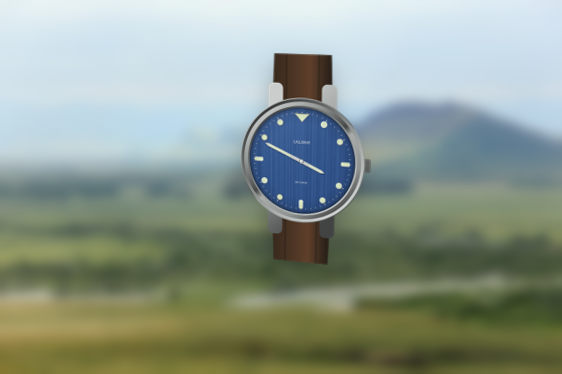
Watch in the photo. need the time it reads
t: 3:49
